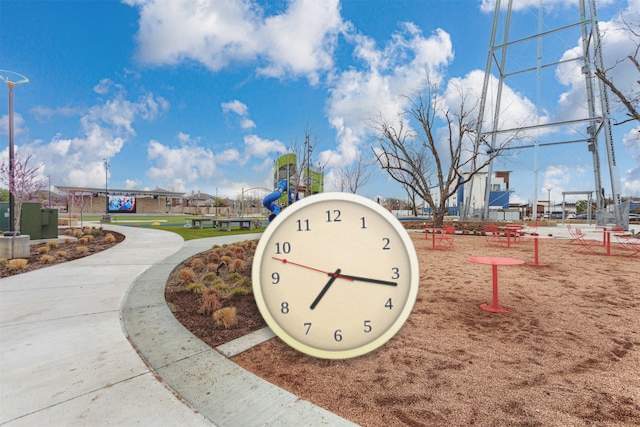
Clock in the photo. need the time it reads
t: 7:16:48
